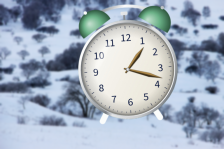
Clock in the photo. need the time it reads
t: 1:18
